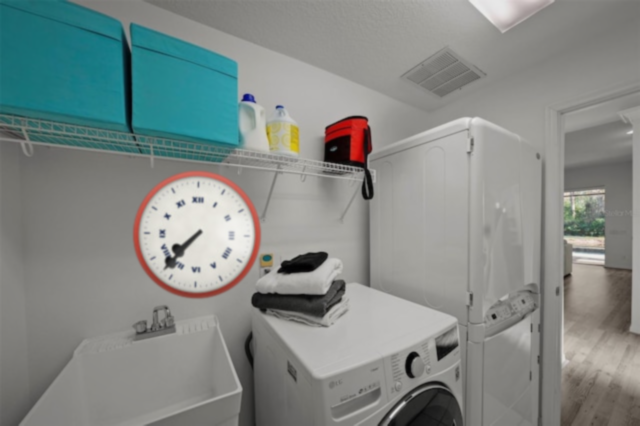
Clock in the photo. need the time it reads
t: 7:37
